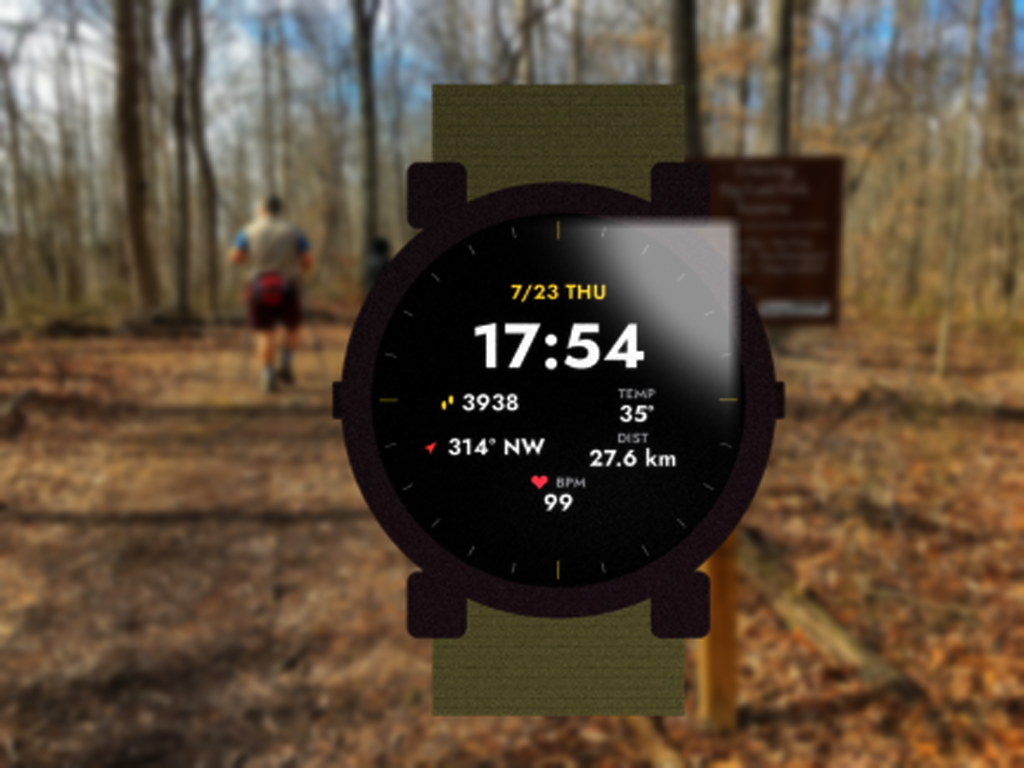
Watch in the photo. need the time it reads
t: 17:54
